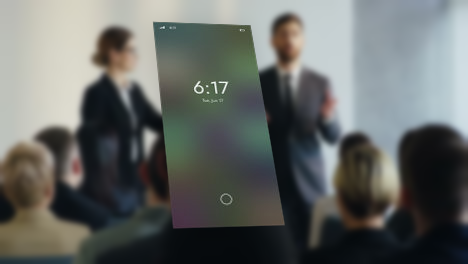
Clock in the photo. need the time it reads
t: 6:17
